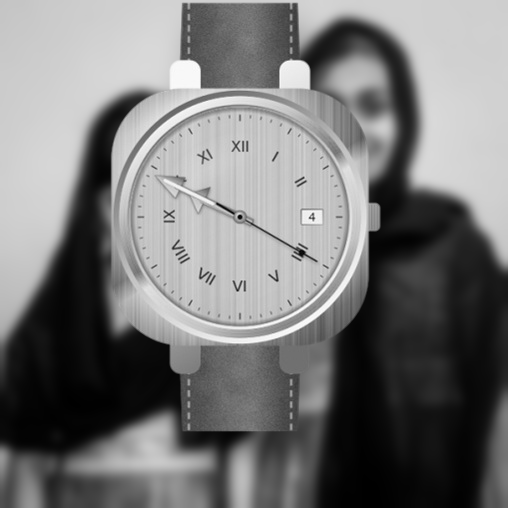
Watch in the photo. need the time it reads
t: 9:49:20
